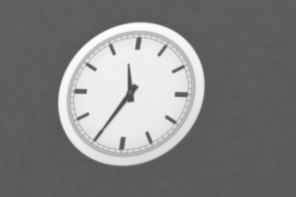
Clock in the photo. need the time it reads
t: 11:35
